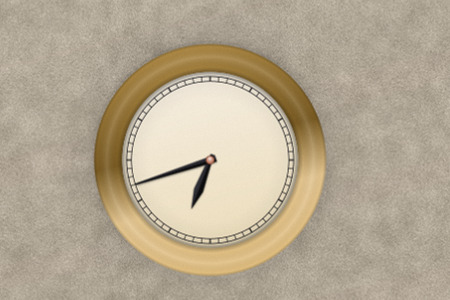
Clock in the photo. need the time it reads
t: 6:42
